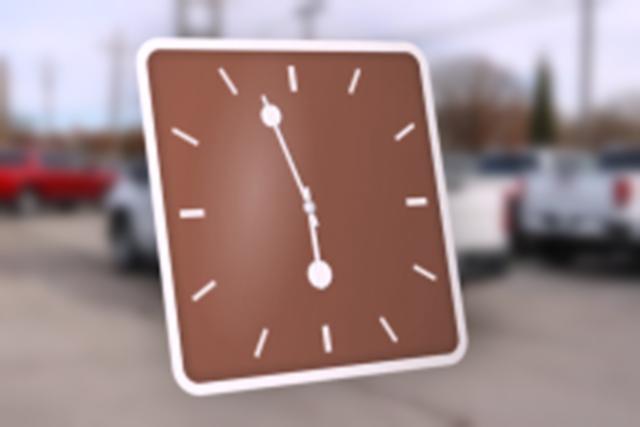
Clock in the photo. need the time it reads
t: 5:57
